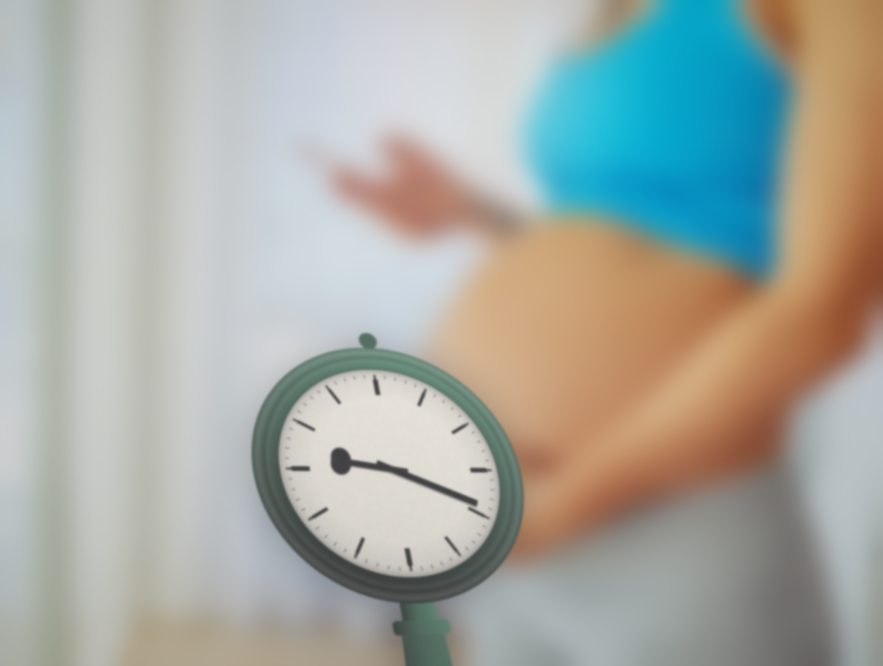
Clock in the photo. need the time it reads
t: 9:19
